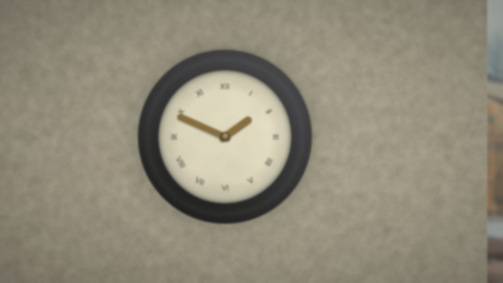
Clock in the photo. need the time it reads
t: 1:49
